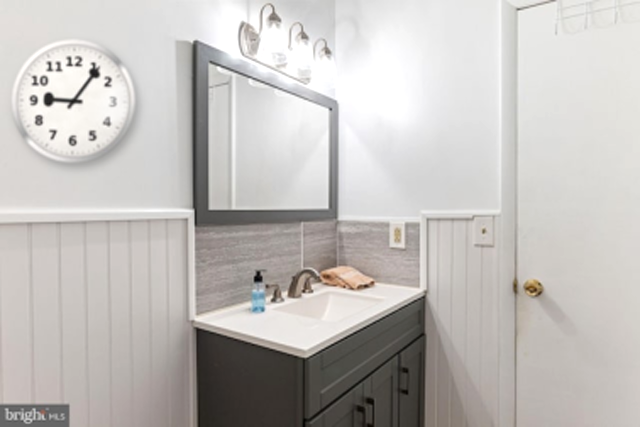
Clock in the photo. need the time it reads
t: 9:06
